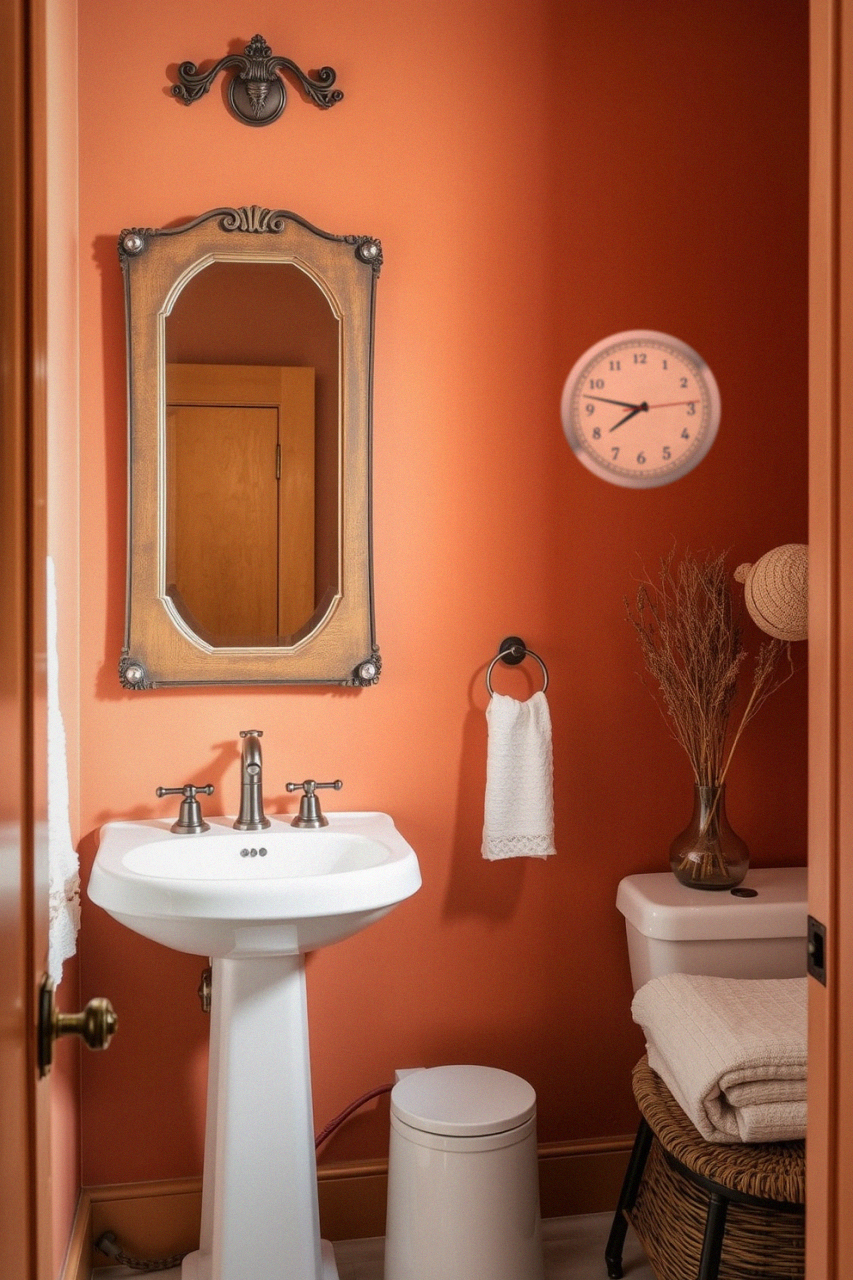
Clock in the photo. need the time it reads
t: 7:47:14
